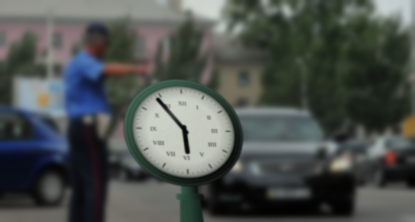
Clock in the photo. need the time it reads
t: 5:54
